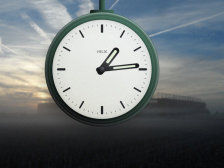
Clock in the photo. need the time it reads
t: 1:14
